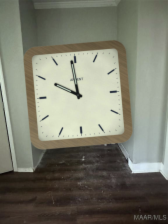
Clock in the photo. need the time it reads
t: 9:59
